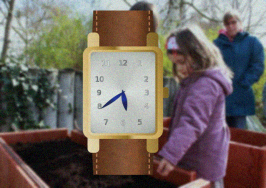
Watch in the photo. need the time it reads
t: 5:39
